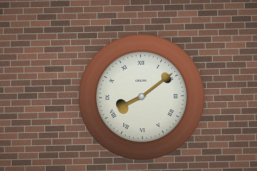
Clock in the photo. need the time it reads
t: 8:09
